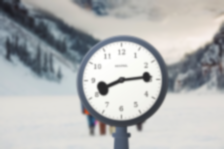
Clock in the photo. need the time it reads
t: 8:14
